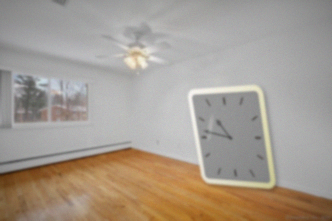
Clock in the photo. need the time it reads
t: 10:47
